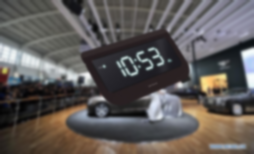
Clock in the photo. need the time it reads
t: 10:53
